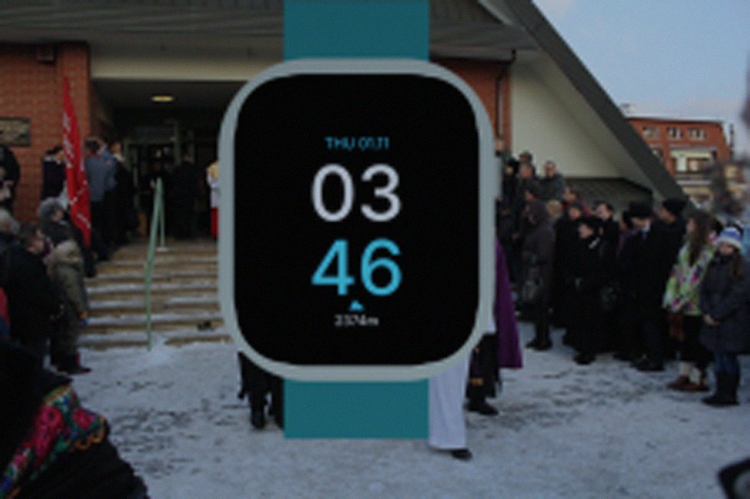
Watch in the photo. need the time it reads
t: 3:46
